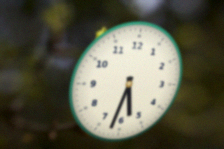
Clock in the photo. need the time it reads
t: 5:32
